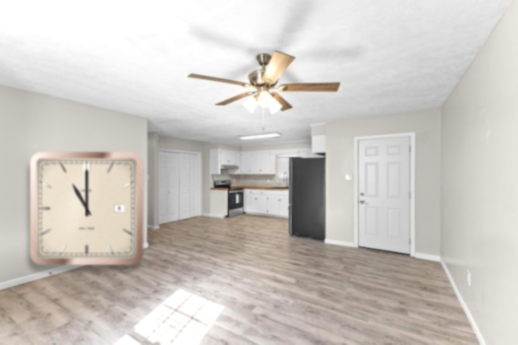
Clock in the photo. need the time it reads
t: 11:00
